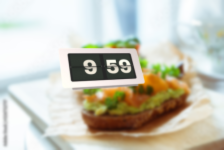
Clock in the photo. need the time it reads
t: 9:59
